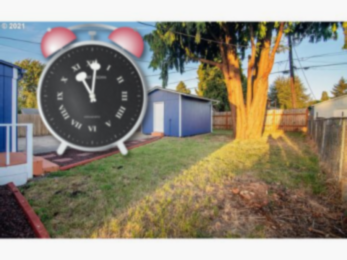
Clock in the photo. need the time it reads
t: 11:01
